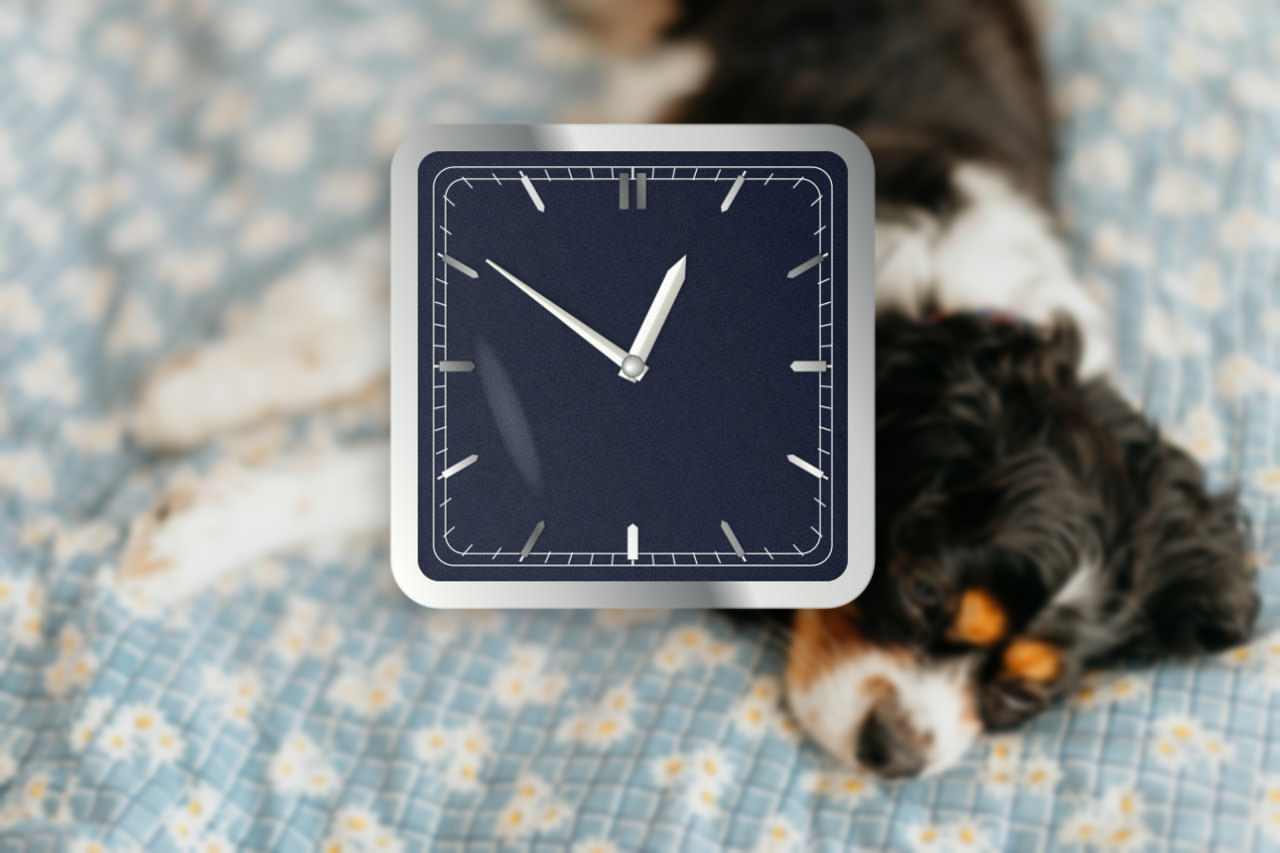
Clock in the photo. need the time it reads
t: 12:51
